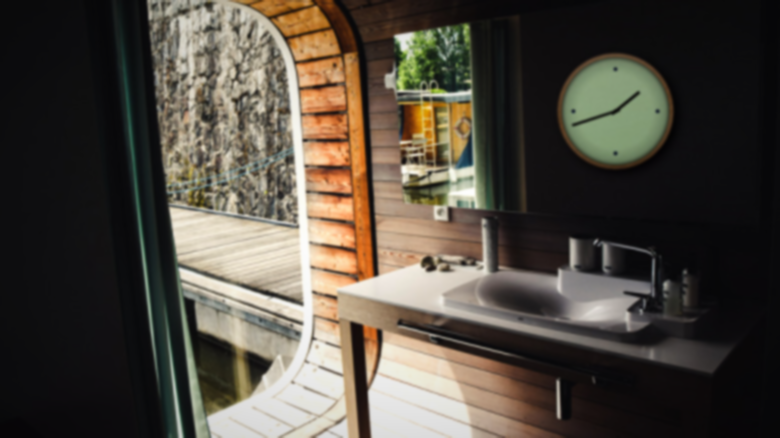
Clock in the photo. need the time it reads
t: 1:42
